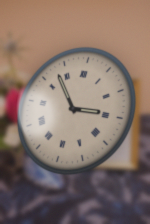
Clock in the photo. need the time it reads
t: 2:53
